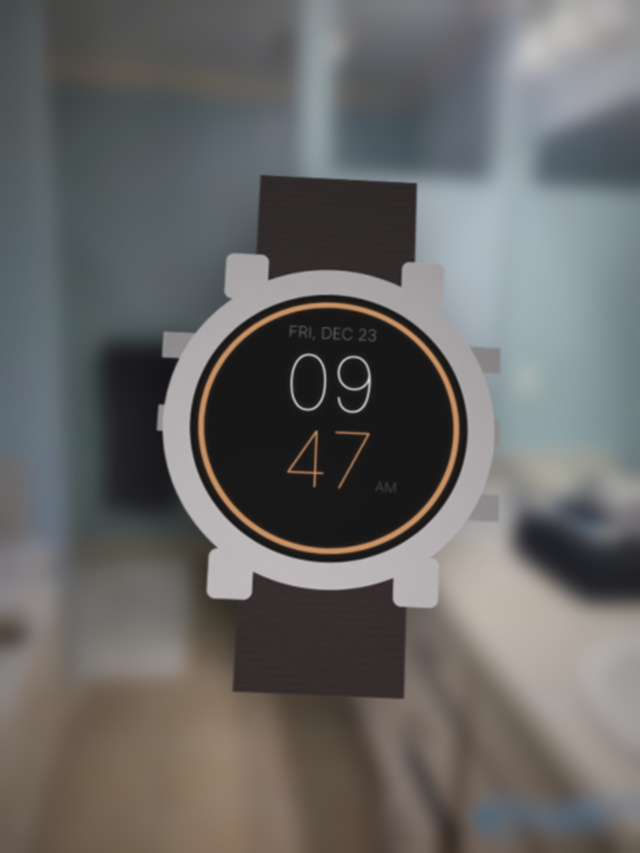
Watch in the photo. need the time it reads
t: 9:47
